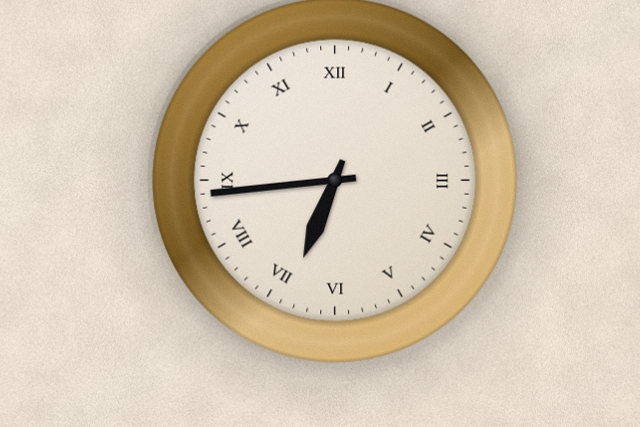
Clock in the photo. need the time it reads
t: 6:44
